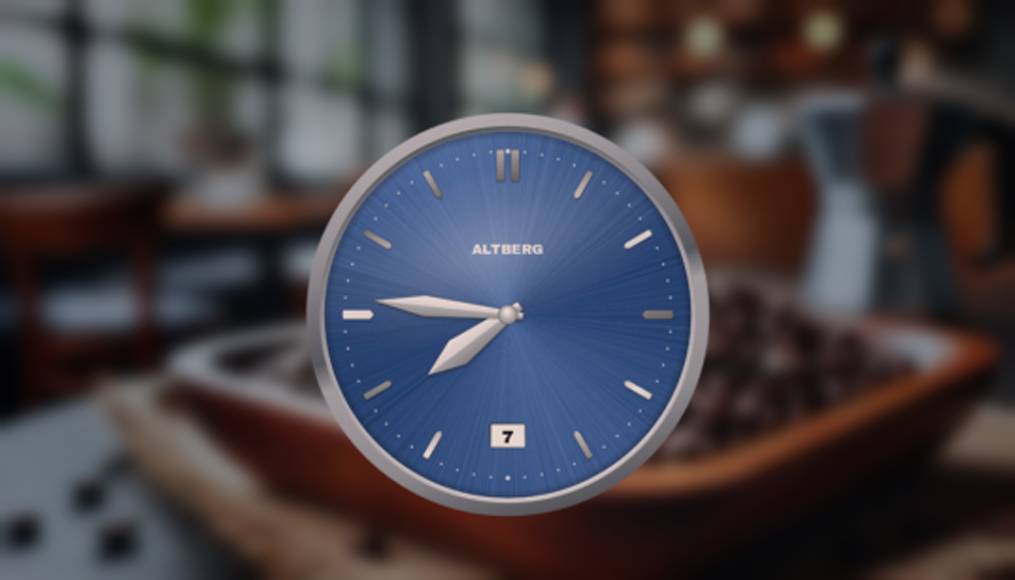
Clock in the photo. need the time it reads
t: 7:46
